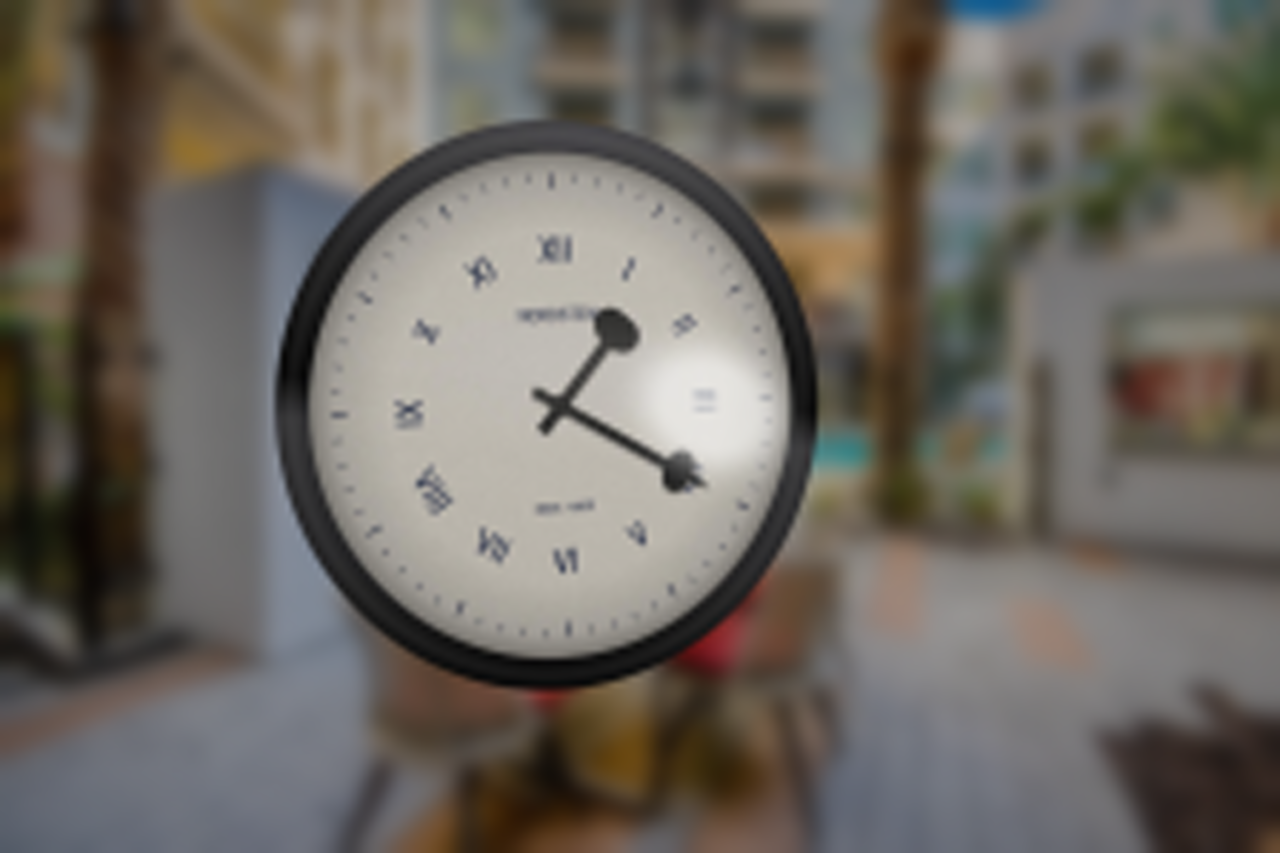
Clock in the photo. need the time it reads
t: 1:20
